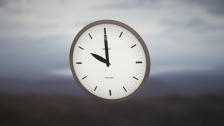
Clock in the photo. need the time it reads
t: 10:00
